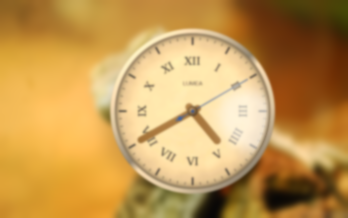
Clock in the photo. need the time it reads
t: 4:40:10
